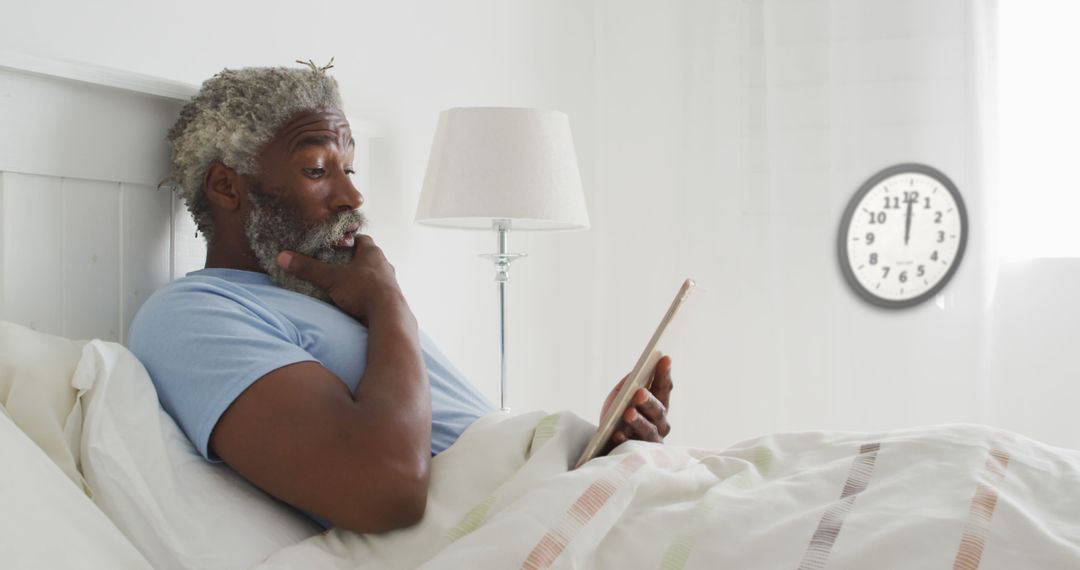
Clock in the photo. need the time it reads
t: 12:00
